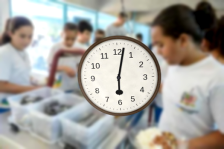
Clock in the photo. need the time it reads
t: 6:02
